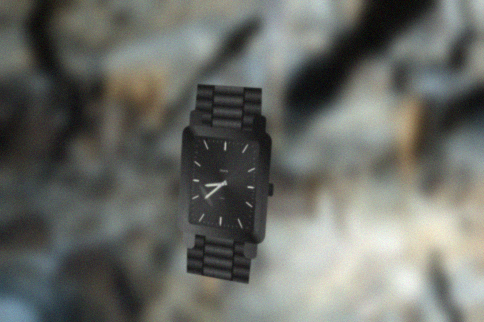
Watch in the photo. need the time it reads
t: 8:38
